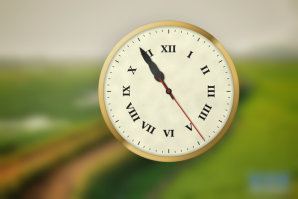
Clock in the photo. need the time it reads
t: 10:54:24
